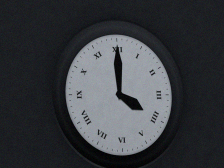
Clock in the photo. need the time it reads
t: 4:00
